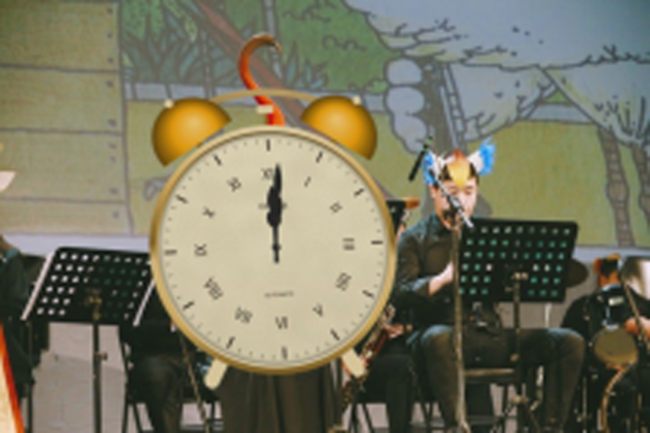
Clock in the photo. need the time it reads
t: 12:01
